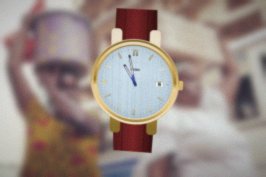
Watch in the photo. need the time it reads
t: 10:58
